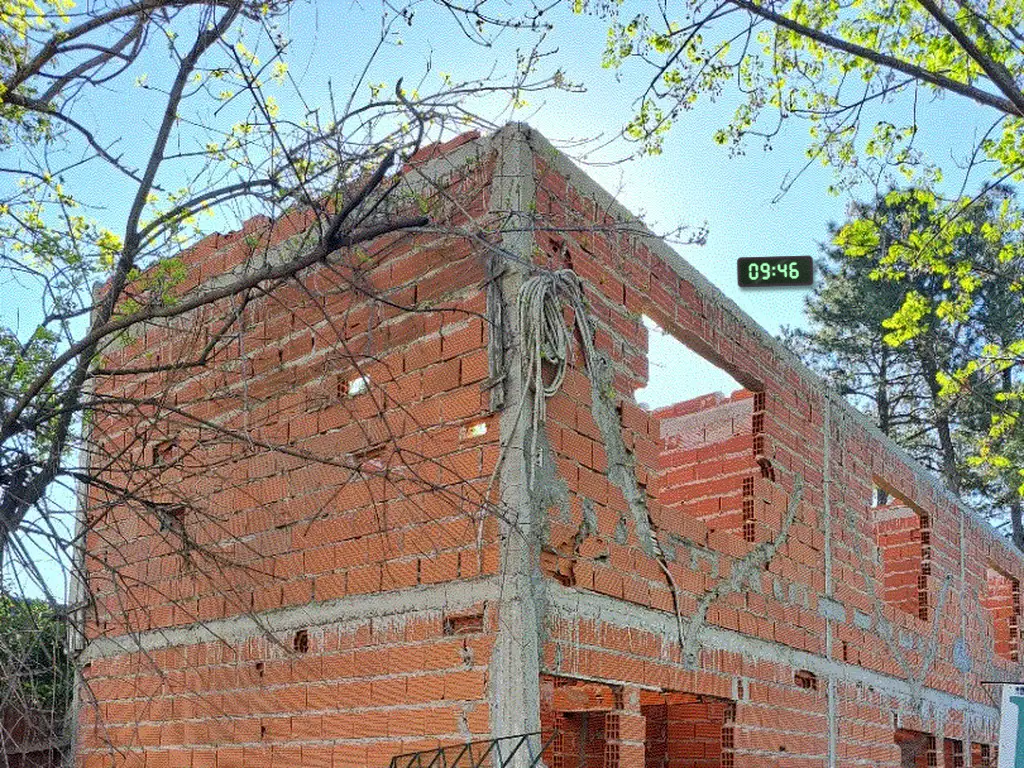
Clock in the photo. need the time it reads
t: 9:46
